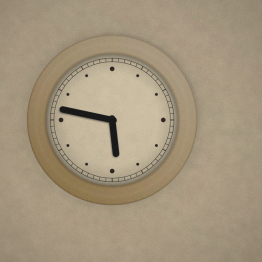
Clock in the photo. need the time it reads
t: 5:47
